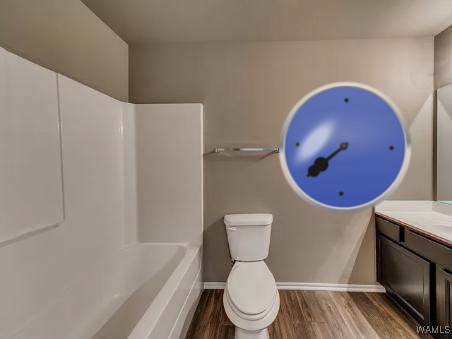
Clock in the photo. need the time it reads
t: 7:38
